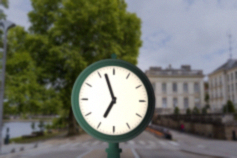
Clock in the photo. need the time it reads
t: 6:57
